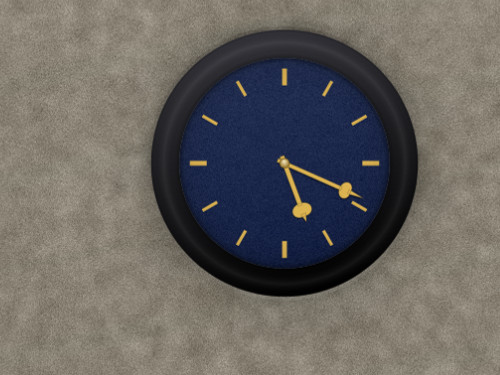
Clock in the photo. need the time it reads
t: 5:19
